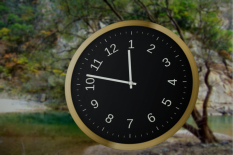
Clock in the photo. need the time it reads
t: 12:52
